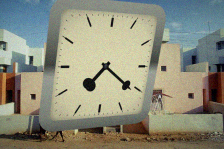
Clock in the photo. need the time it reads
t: 7:21
